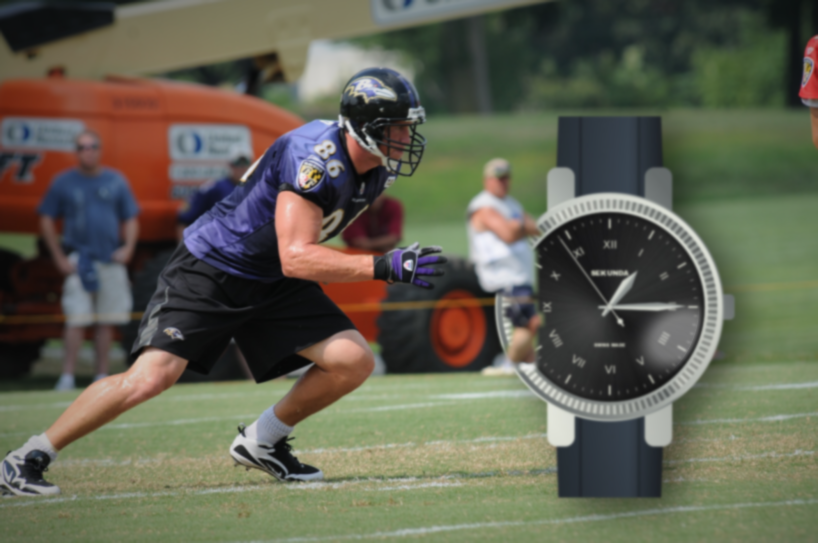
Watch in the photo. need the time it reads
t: 1:14:54
